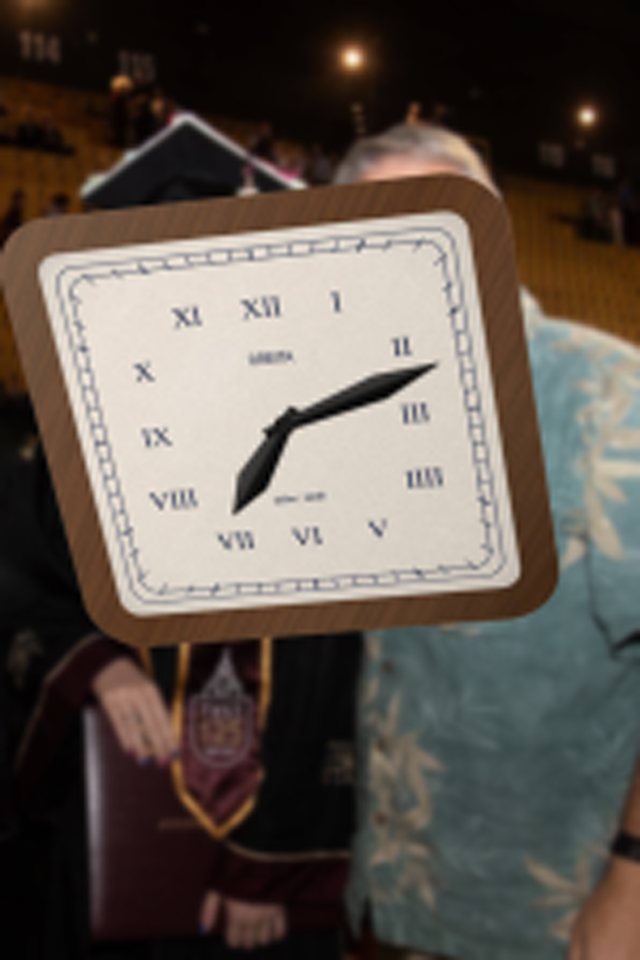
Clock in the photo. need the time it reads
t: 7:12
